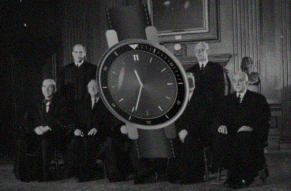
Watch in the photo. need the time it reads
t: 11:34
